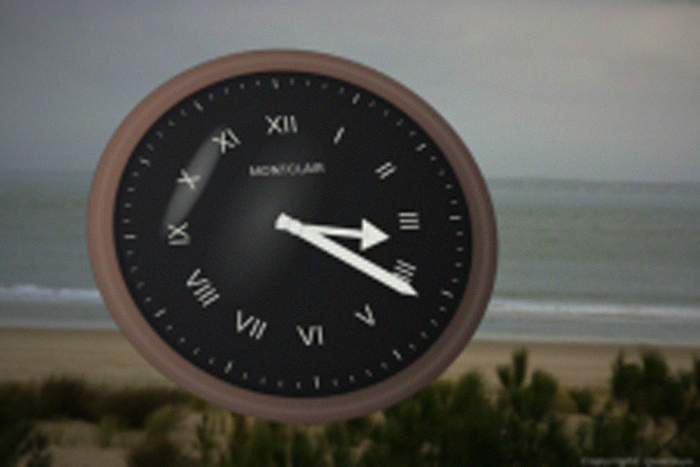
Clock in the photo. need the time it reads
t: 3:21
